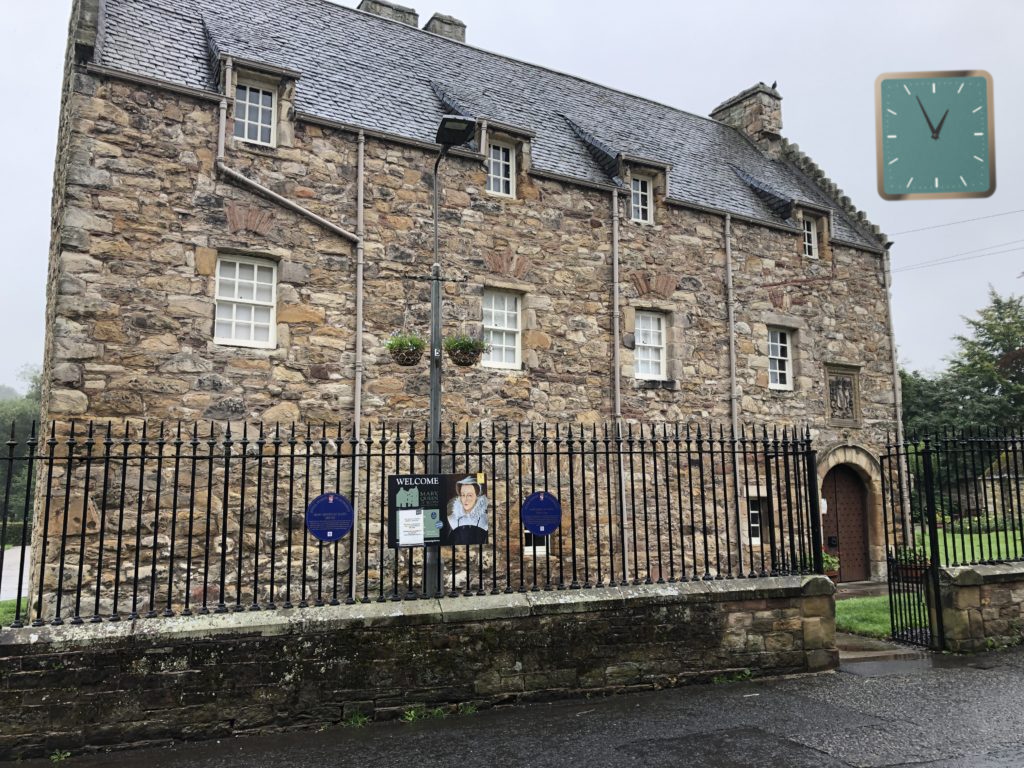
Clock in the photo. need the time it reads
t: 12:56
